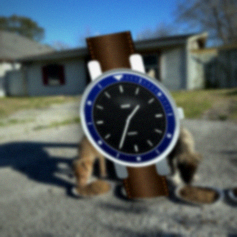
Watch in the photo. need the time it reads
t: 1:35
